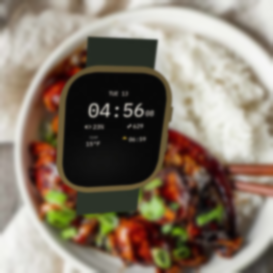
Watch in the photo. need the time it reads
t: 4:56
